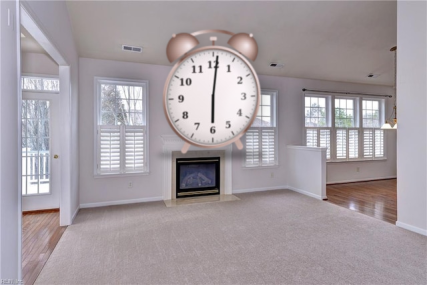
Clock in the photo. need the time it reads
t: 6:01
